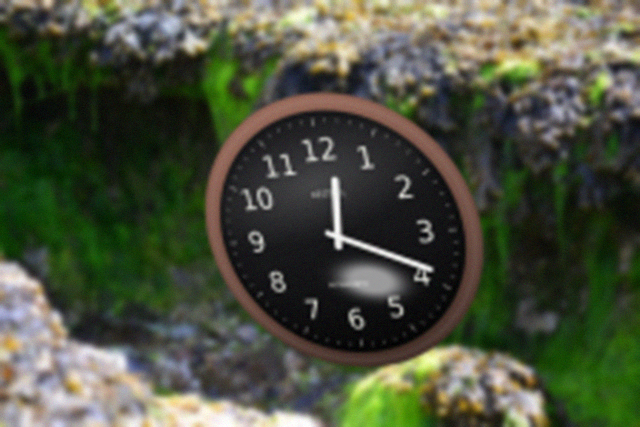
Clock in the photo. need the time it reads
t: 12:19
